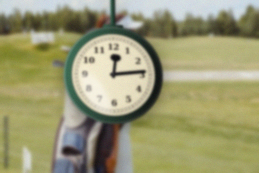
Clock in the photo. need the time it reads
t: 12:14
